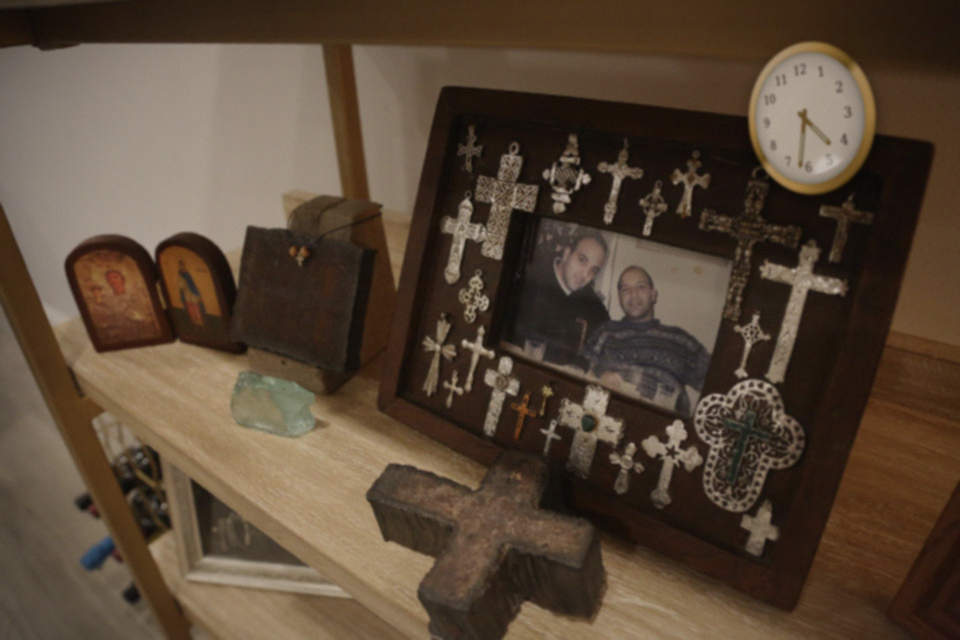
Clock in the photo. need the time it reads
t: 4:32
